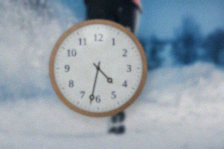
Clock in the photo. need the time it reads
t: 4:32
